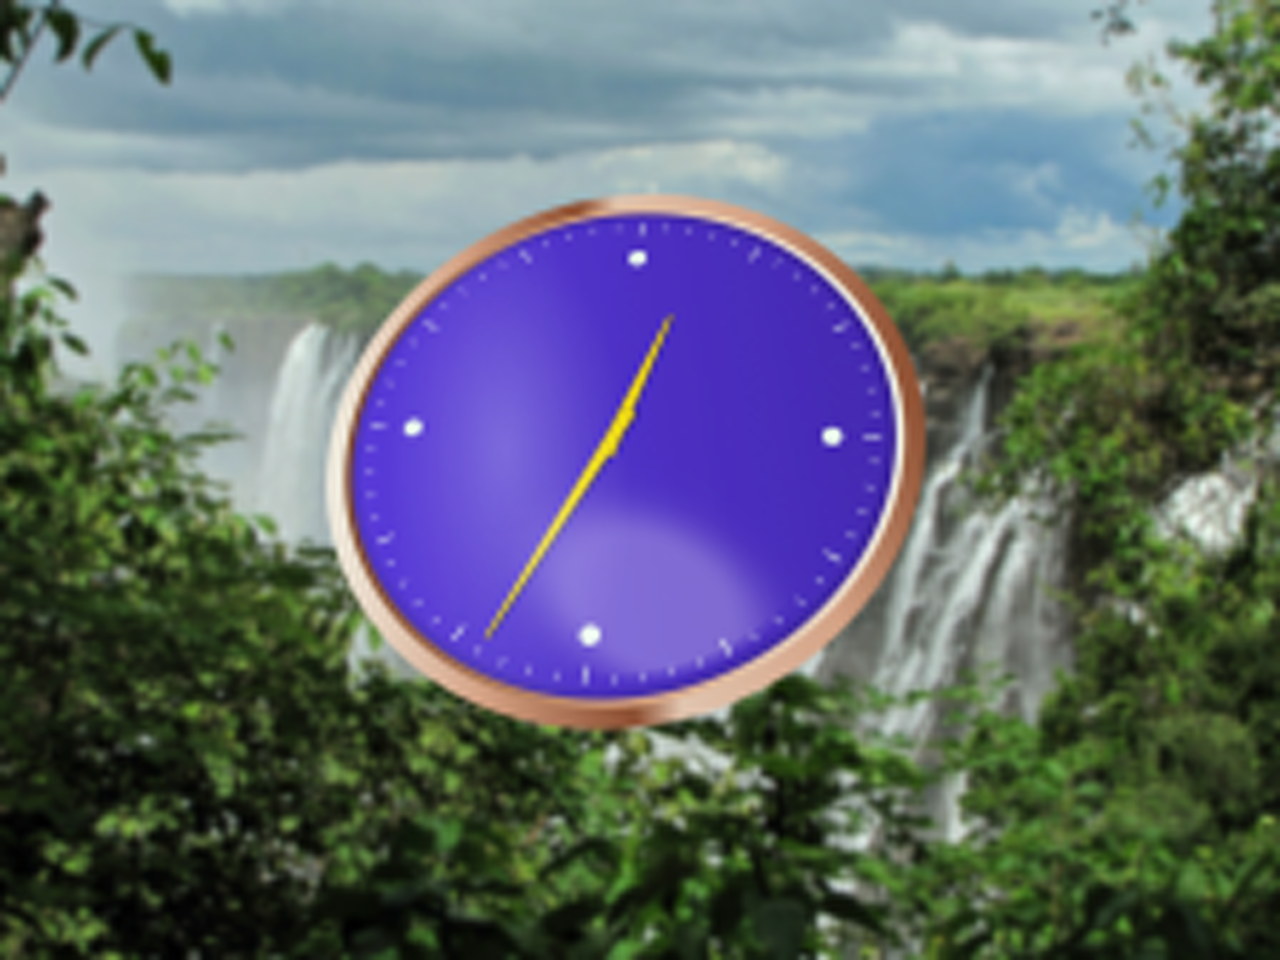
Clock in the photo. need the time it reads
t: 12:34
